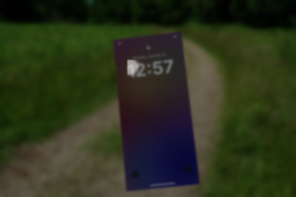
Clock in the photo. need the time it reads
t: 12:57
